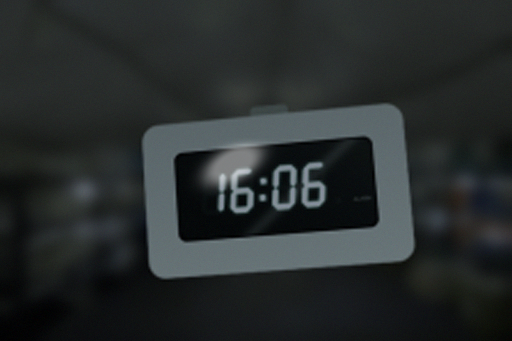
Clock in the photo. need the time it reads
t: 16:06
